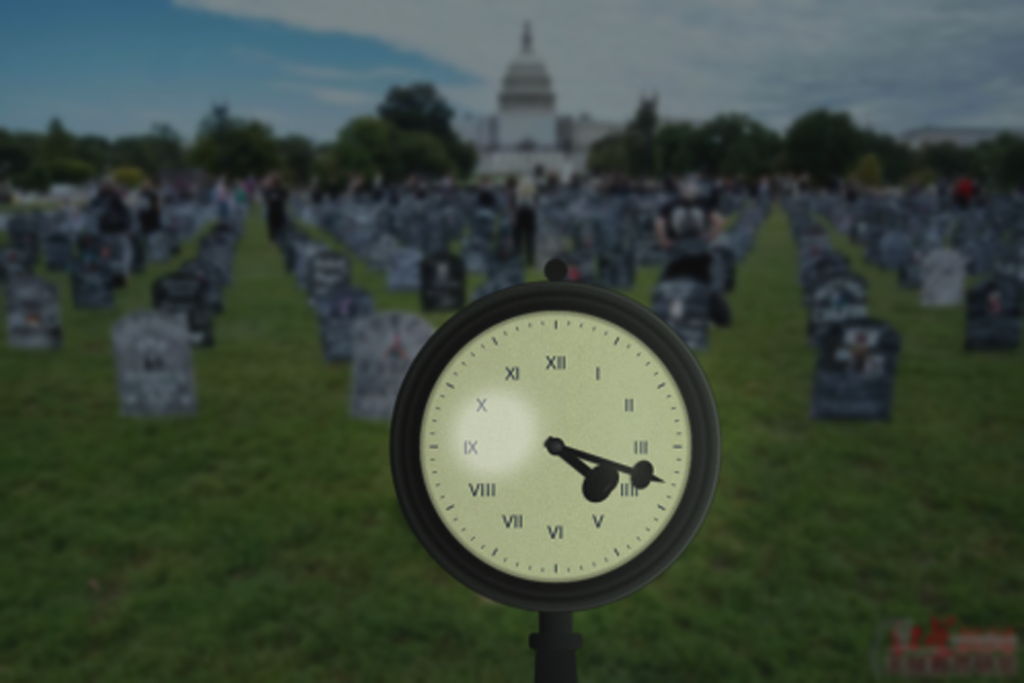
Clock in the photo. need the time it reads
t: 4:18
